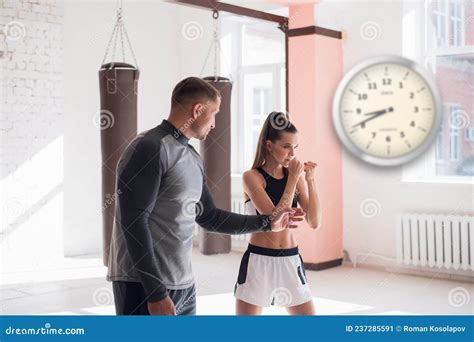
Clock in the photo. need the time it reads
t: 8:41
